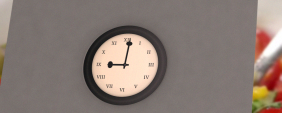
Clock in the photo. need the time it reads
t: 9:01
